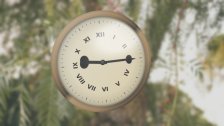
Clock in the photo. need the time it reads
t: 9:15
